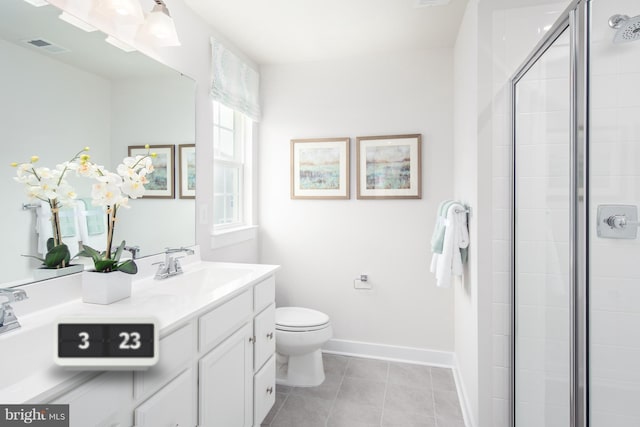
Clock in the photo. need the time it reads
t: 3:23
